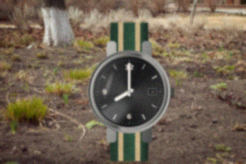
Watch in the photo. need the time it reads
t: 8:00
